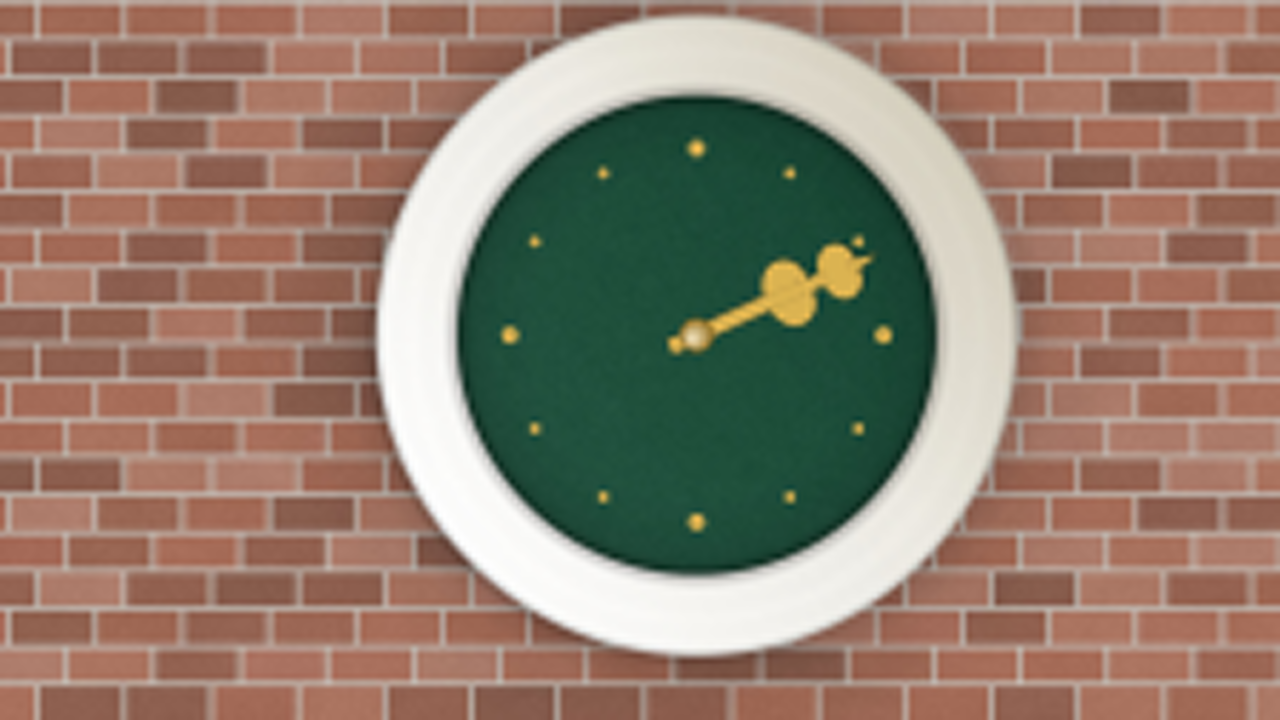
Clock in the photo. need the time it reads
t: 2:11
